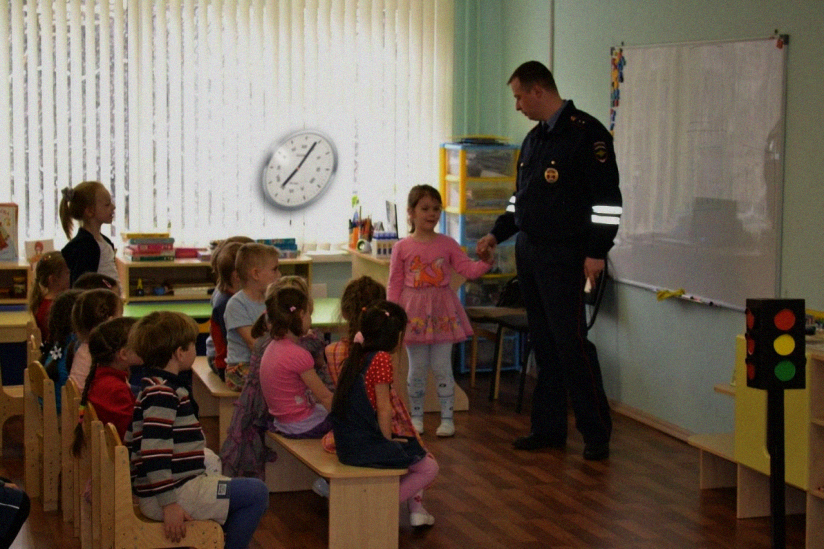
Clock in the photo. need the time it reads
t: 7:04
